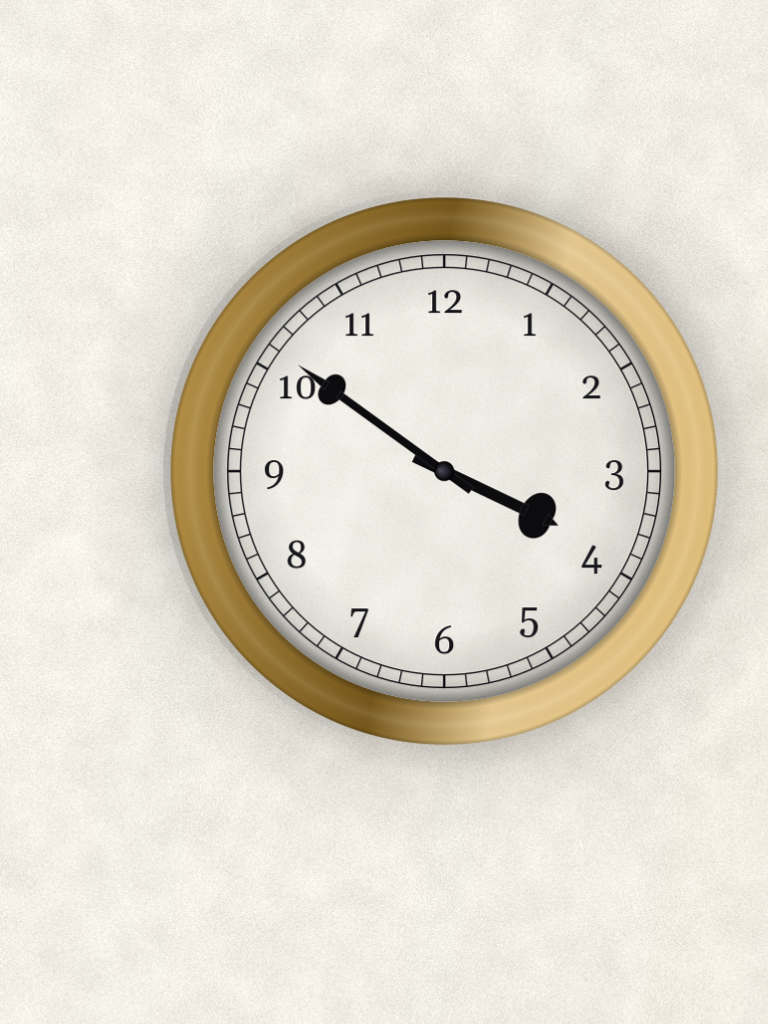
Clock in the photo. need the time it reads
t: 3:51
